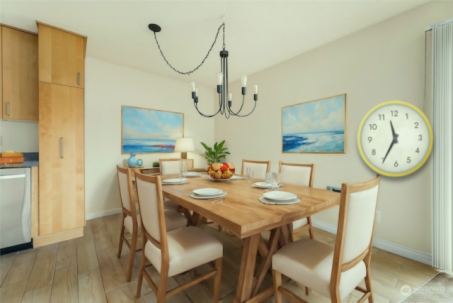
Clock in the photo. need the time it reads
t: 11:35
